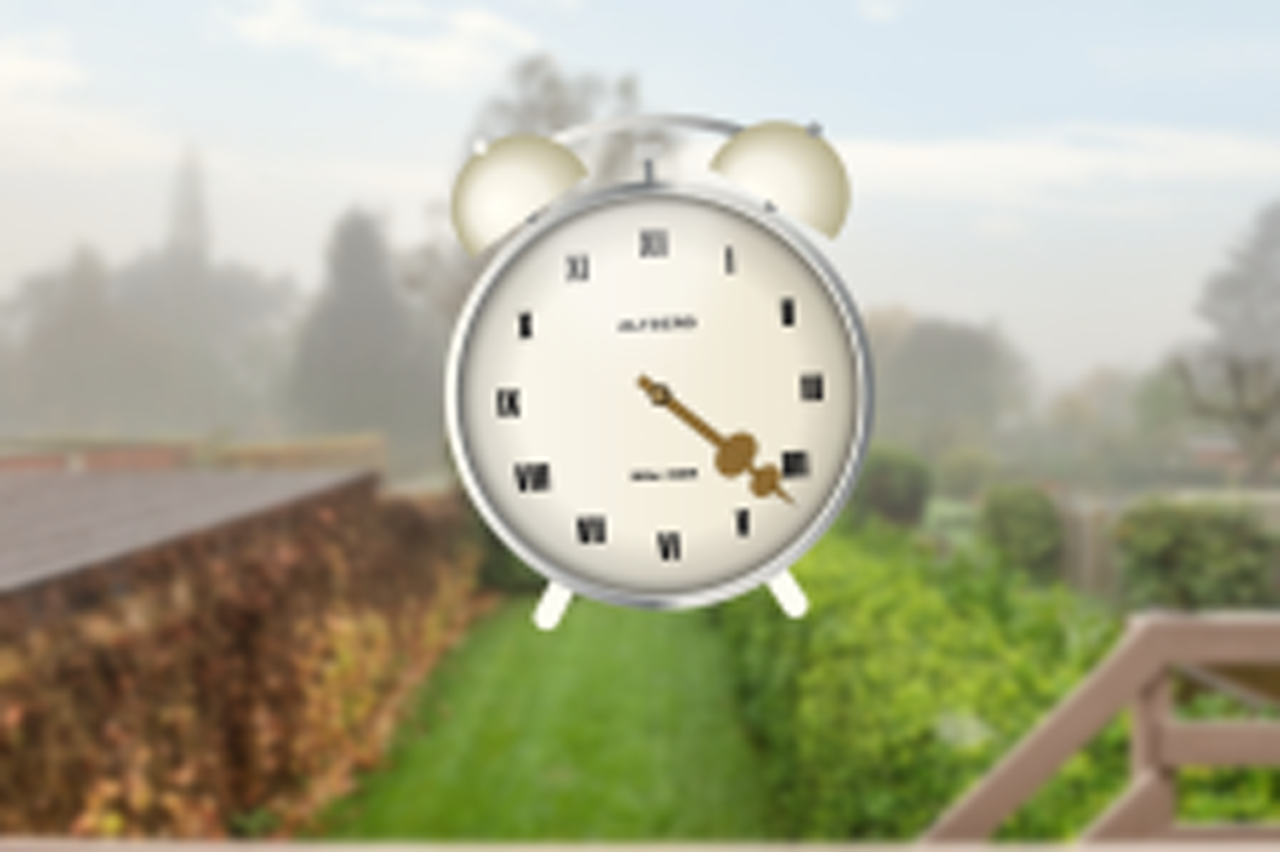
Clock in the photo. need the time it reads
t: 4:22
